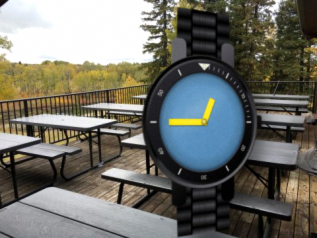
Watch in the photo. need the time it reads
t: 12:45
